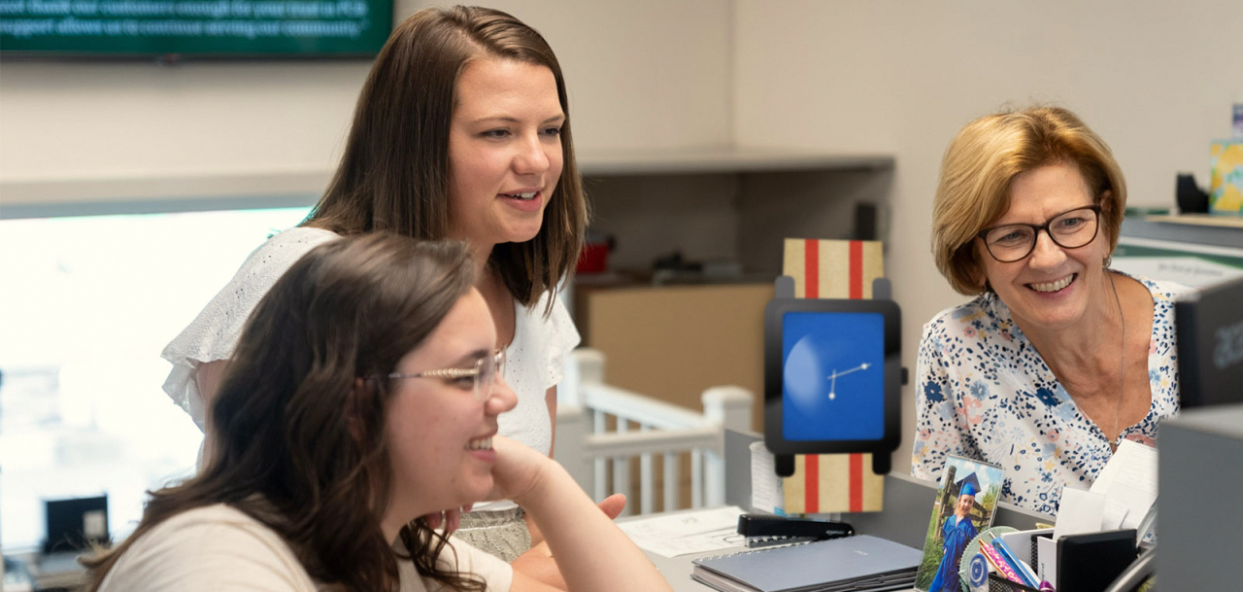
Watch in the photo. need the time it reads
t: 6:12
